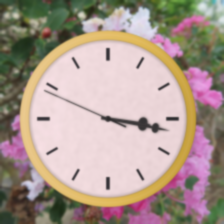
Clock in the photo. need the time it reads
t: 3:16:49
